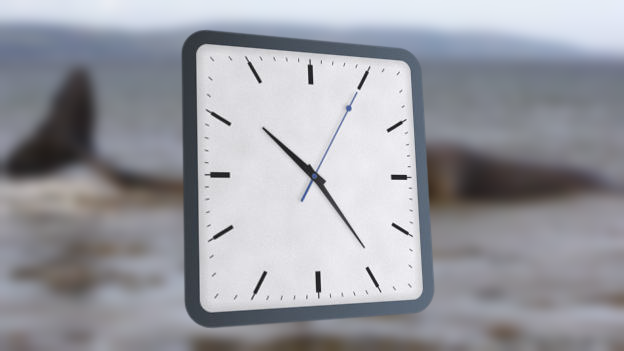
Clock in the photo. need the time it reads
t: 10:24:05
